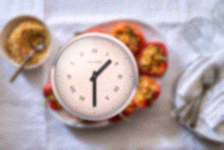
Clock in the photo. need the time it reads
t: 1:30
